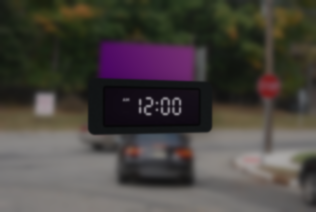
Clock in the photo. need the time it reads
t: 12:00
